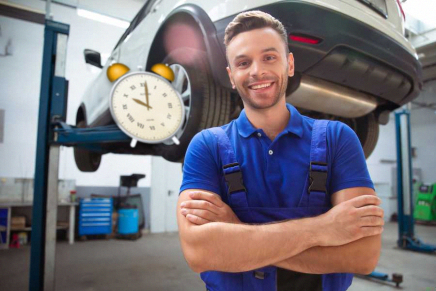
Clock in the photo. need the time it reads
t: 10:01
